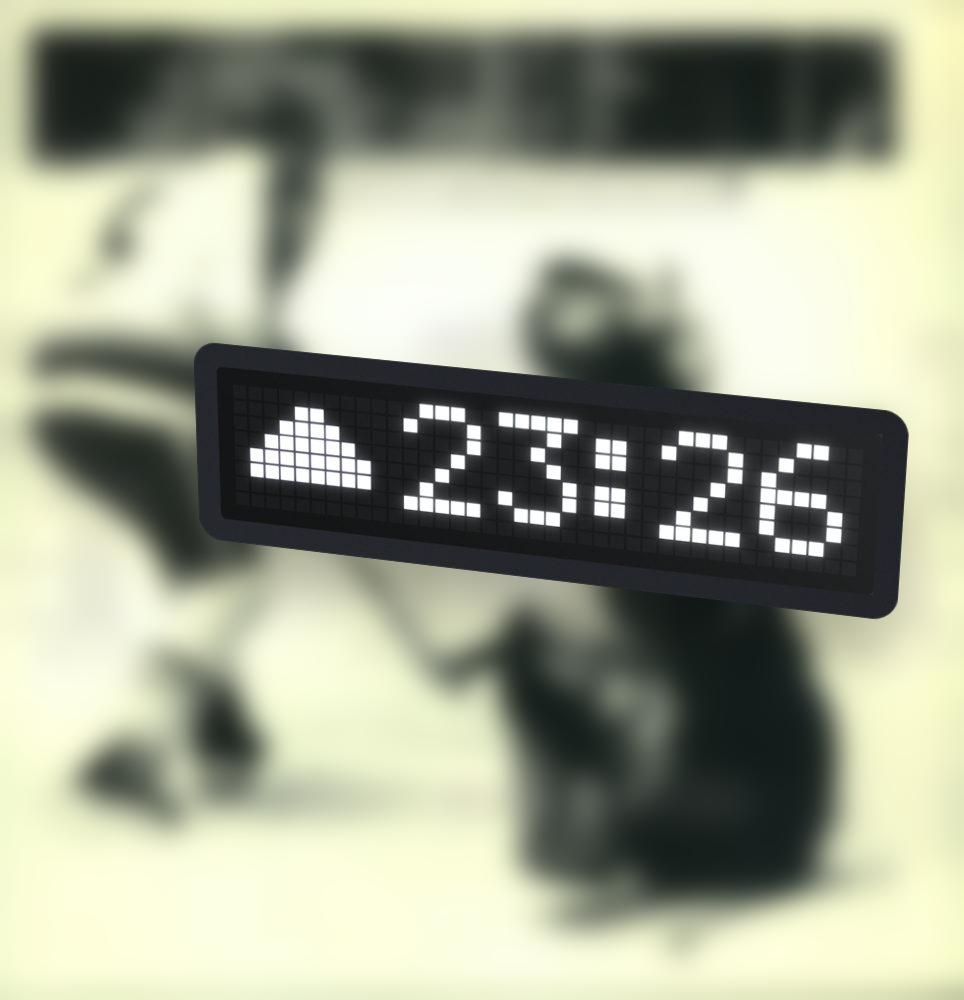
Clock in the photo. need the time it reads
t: 23:26
